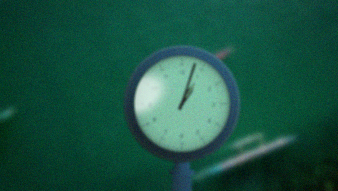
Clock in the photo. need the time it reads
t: 1:03
